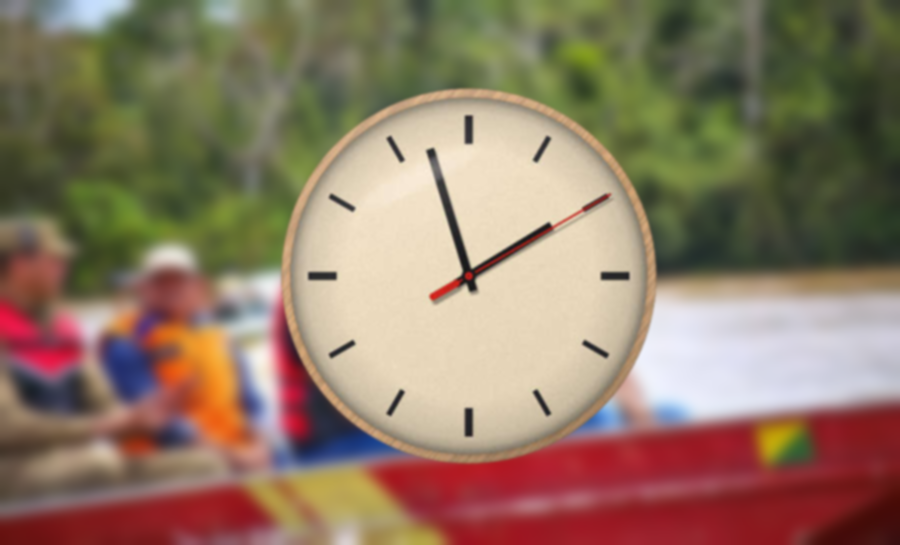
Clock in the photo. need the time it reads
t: 1:57:10
